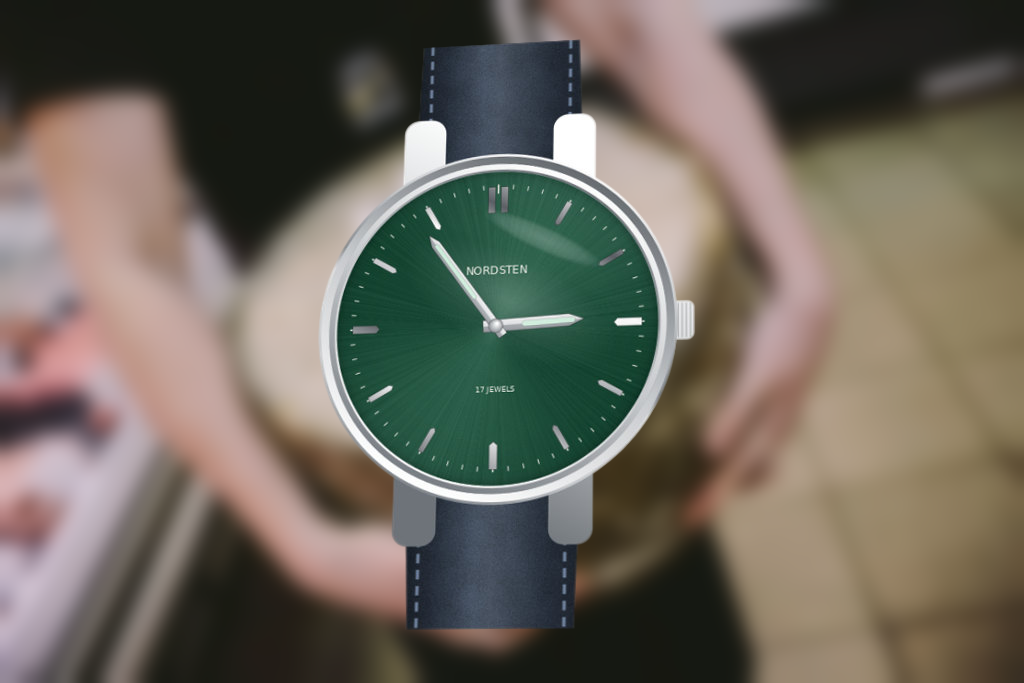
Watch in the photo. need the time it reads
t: 2:54
